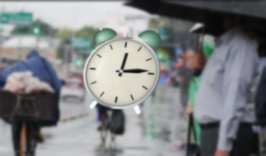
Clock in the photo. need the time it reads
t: 12:14
